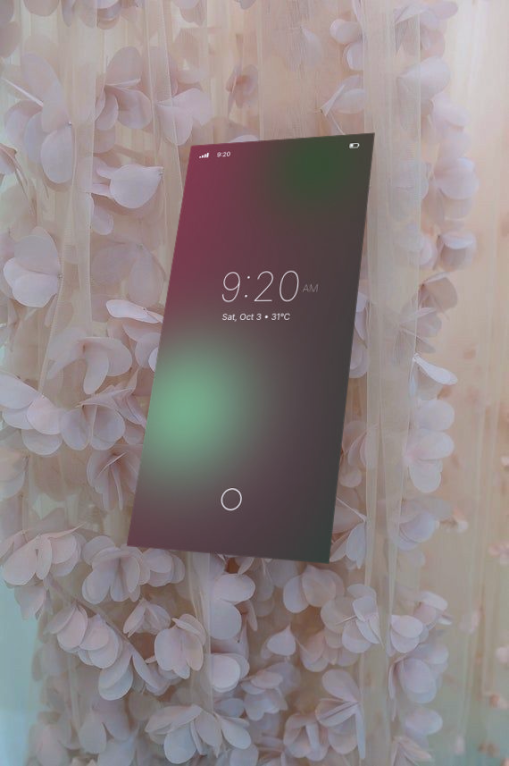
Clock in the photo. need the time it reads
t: 9:20
